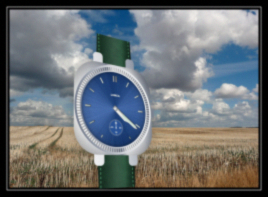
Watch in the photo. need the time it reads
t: 4:21
